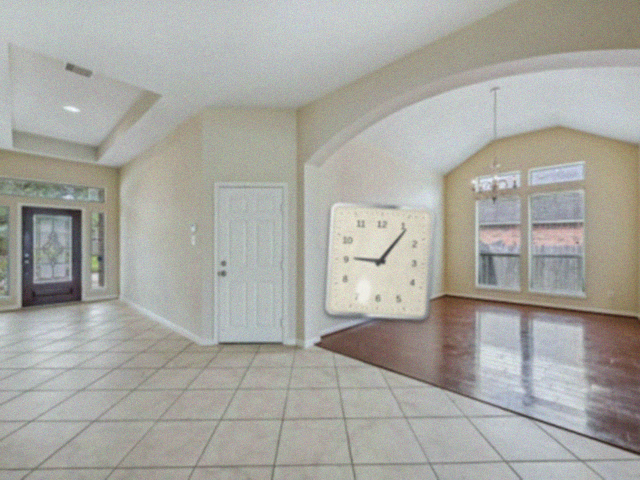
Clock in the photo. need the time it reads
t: 9:06
